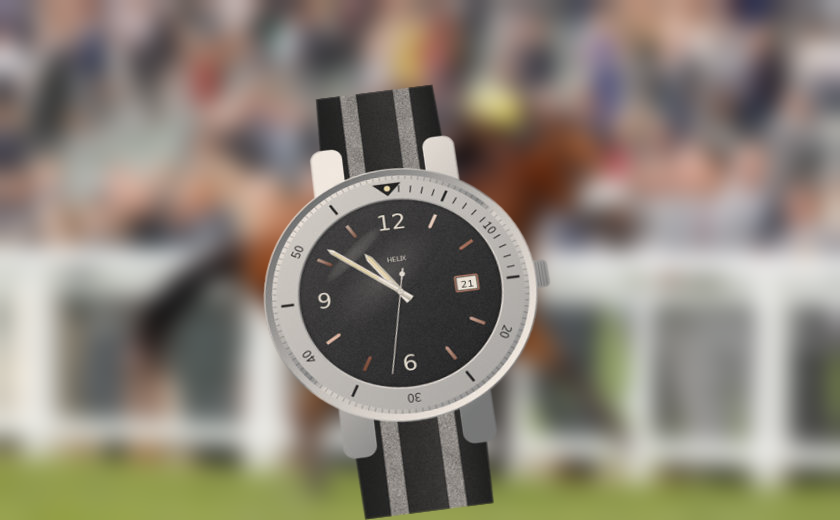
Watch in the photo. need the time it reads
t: 10:51:32
